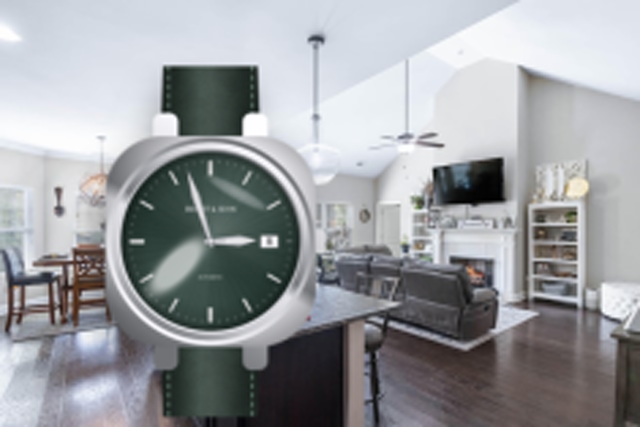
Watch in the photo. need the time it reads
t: 2:57
